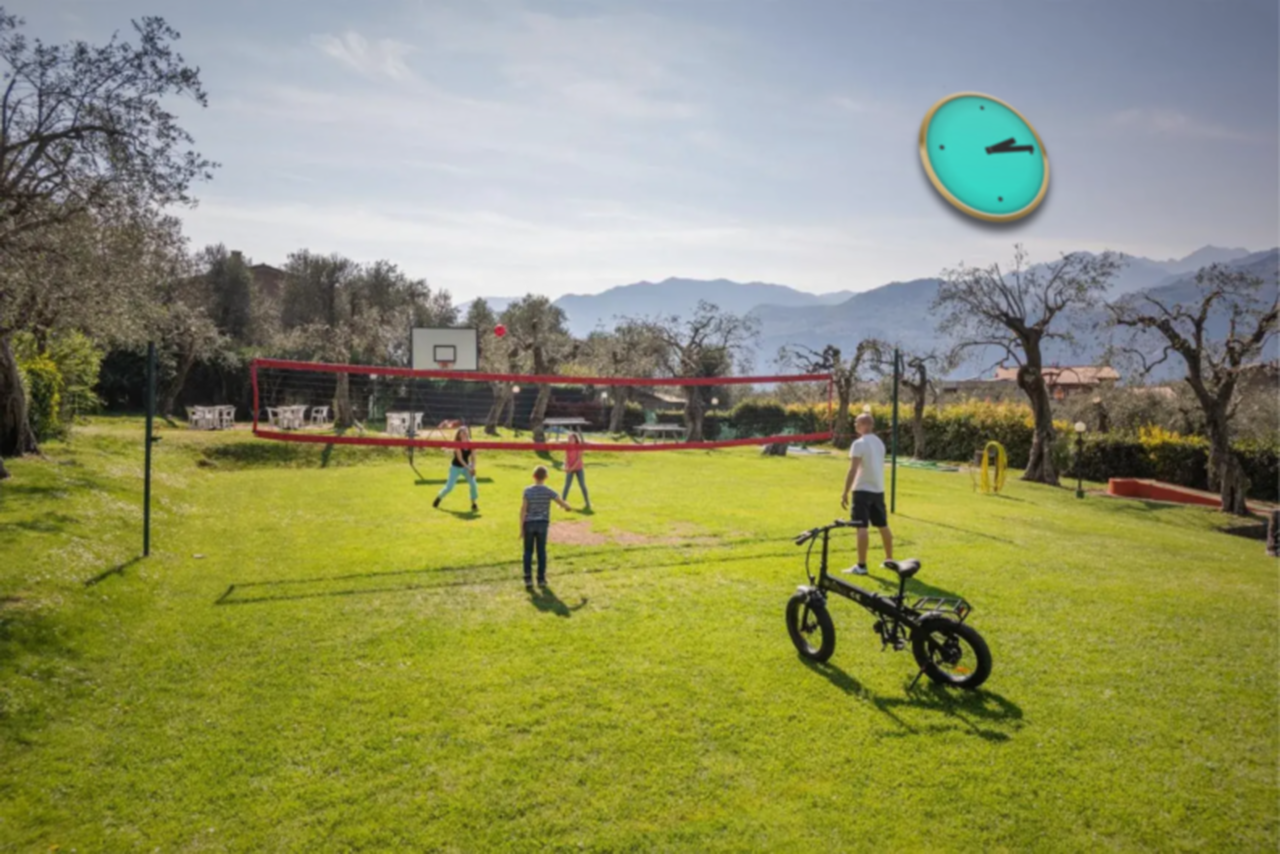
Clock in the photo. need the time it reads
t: 2:14
